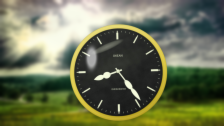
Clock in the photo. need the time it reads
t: 8:24
